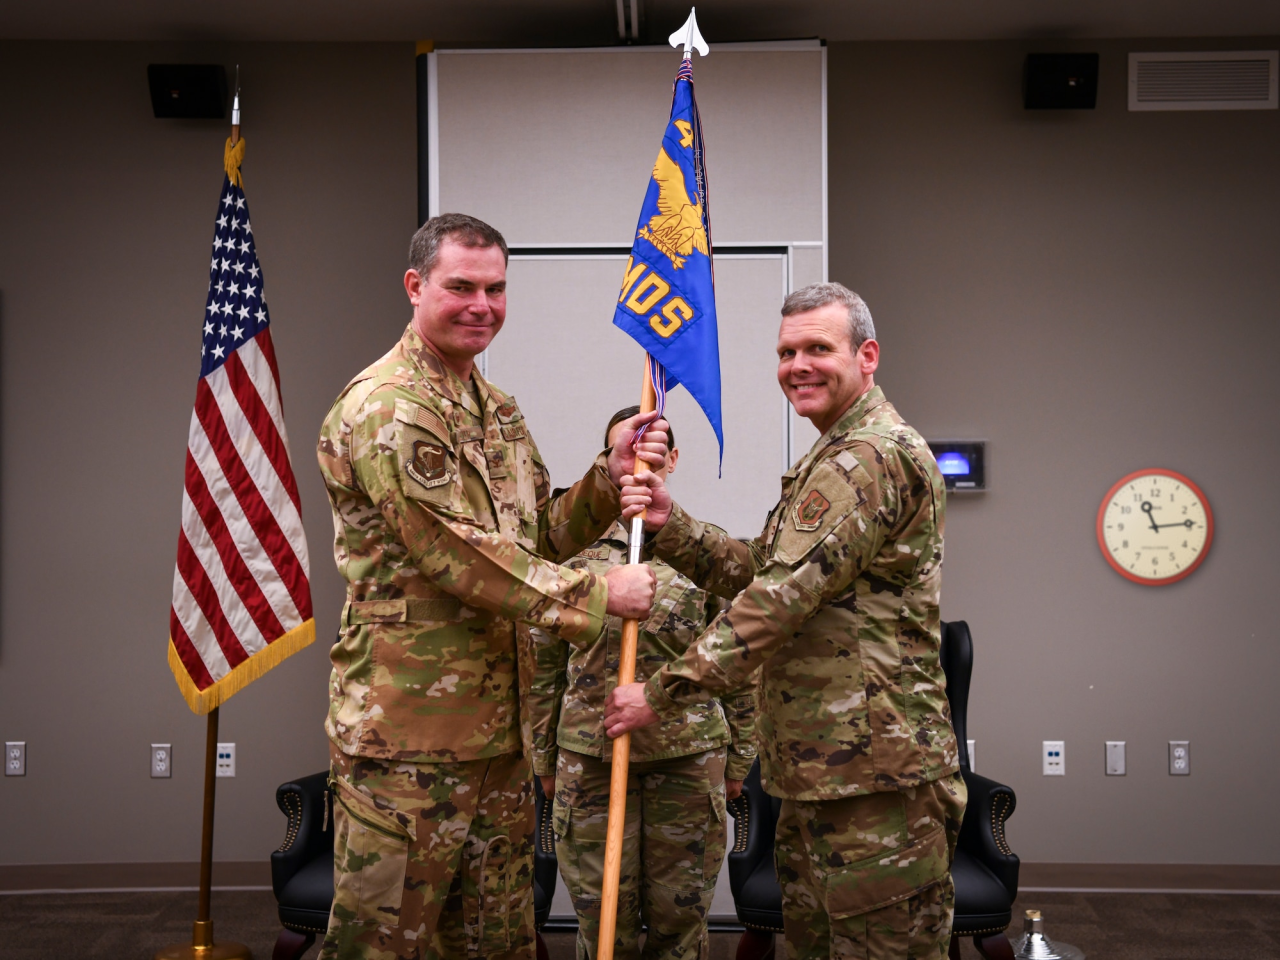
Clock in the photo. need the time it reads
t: 11:14
